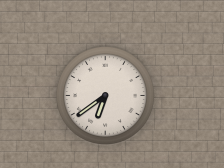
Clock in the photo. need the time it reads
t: 6:39
